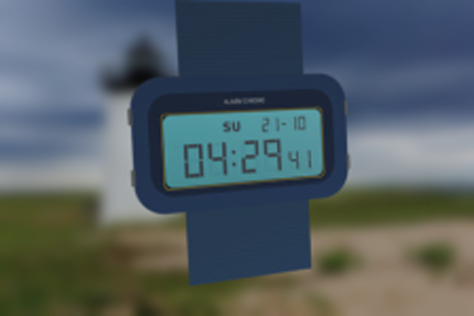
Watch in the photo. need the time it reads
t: 4:29:41
